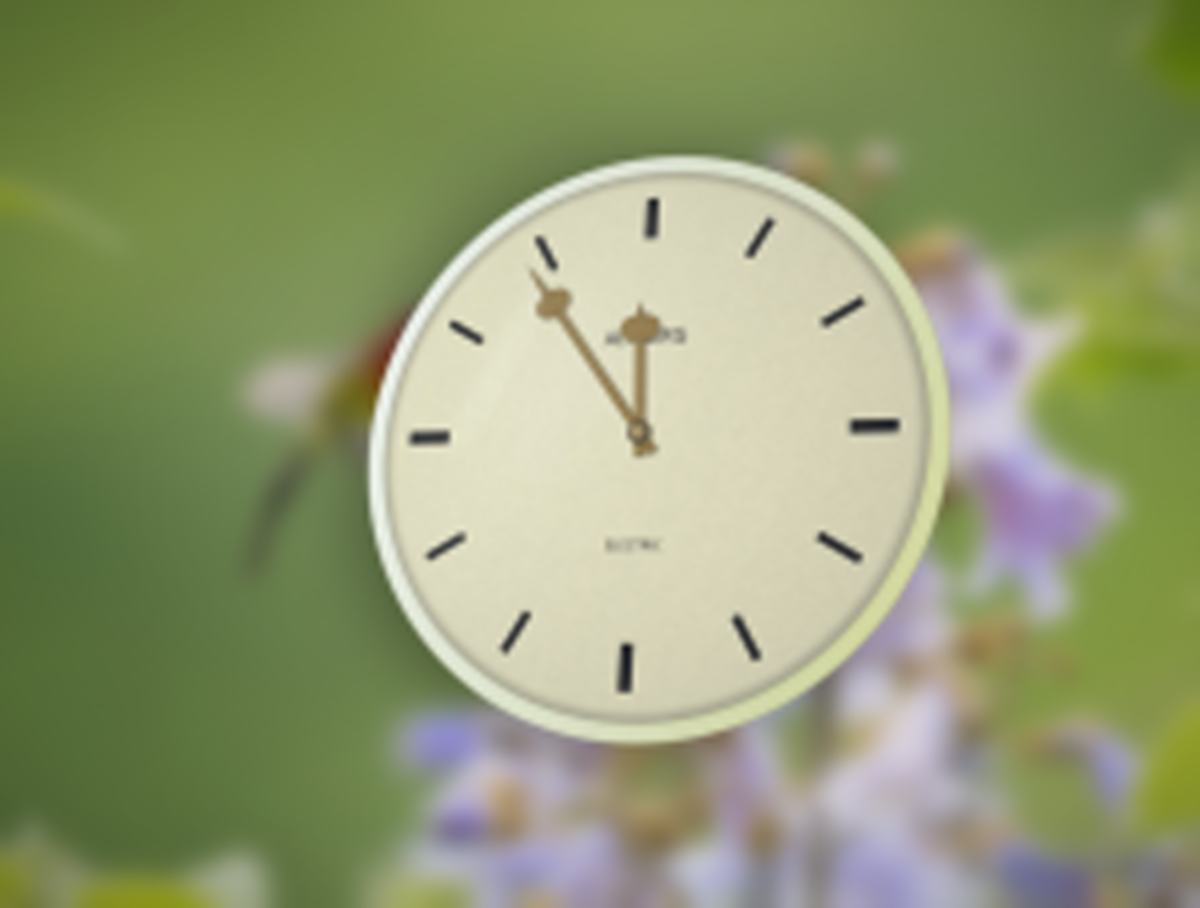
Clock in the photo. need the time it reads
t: 11:54
